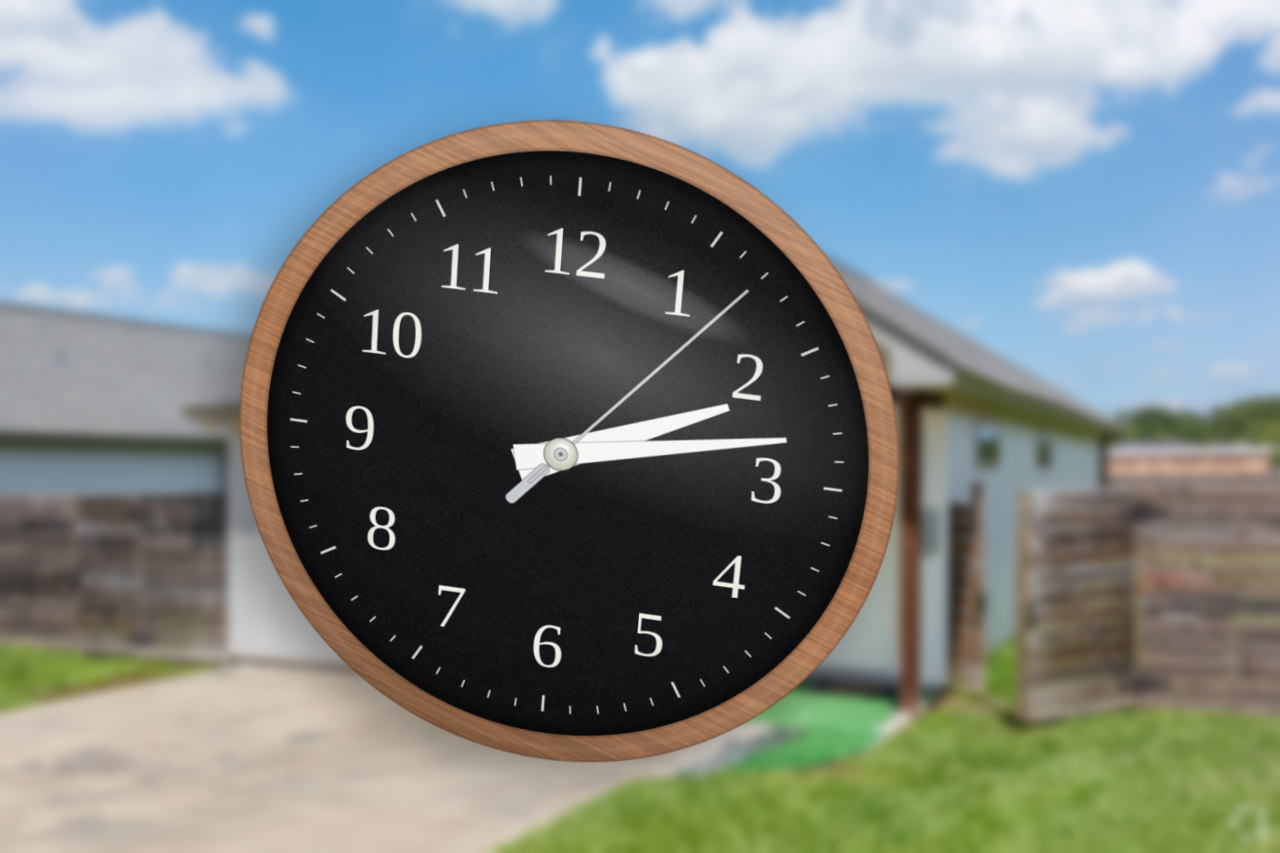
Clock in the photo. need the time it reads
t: 2:13:07
